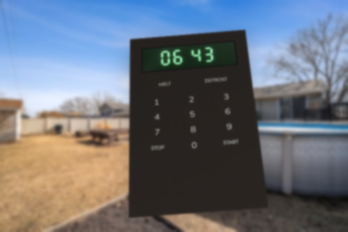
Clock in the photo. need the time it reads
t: 6:43
